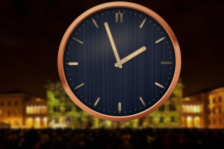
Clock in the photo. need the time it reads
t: 1:57
